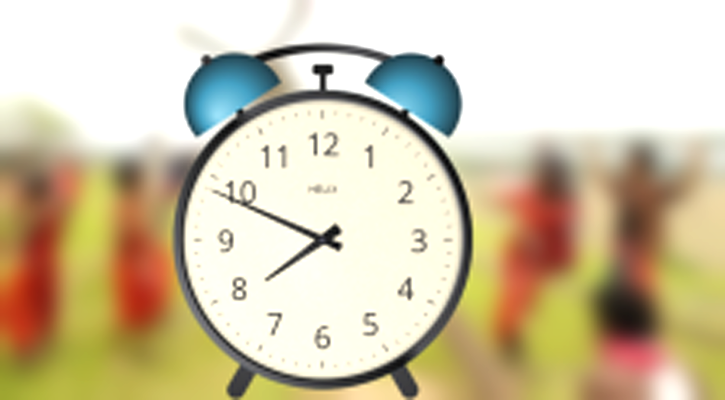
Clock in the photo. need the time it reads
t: 7:49
